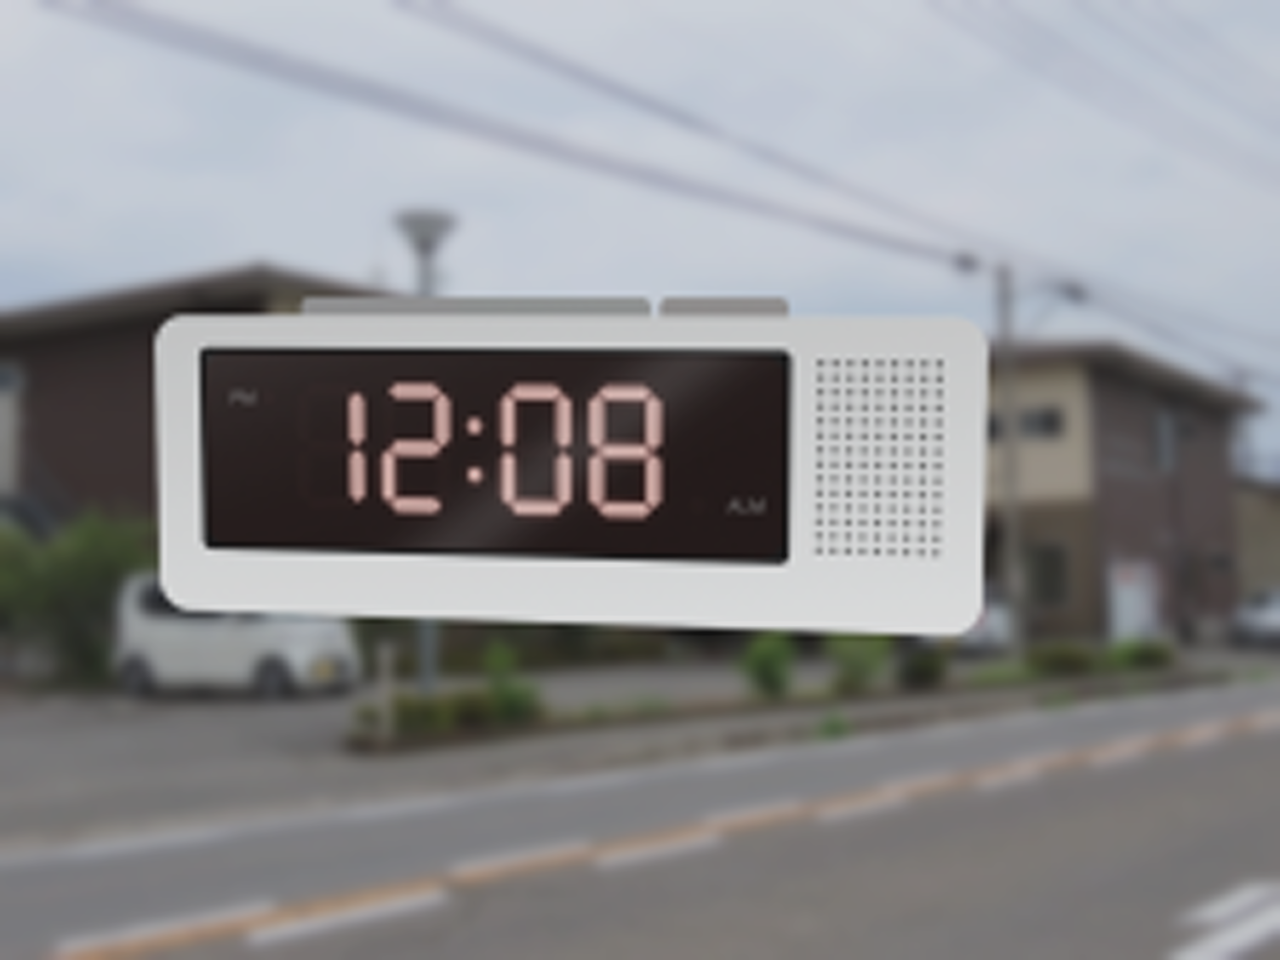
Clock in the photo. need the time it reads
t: 12:08
